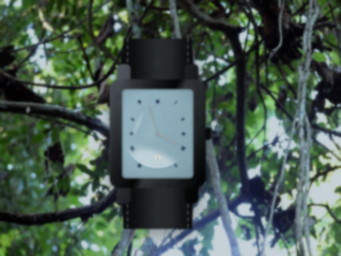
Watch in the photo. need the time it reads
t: 3:57
